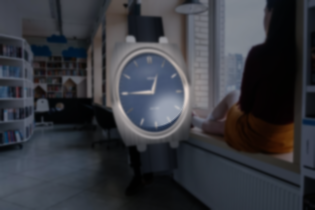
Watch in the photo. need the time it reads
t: 12:45
